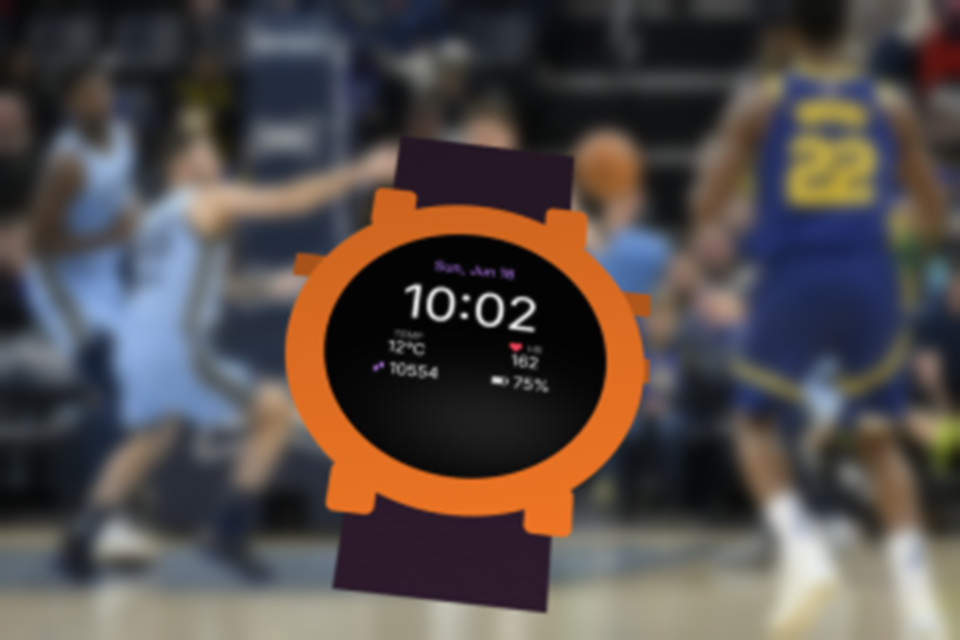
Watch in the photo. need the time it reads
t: 10:02
